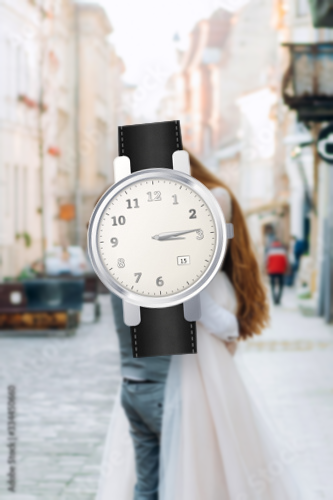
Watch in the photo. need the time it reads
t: 3:14
